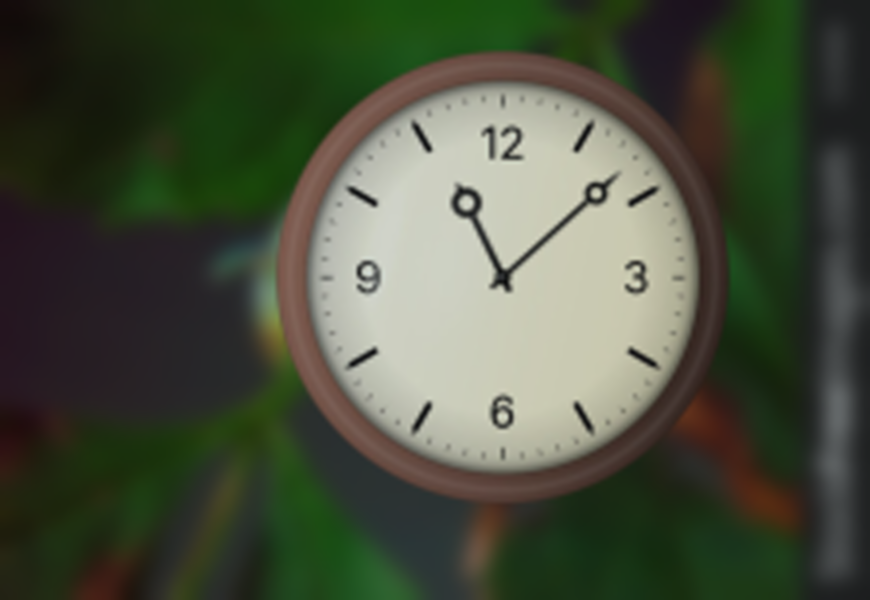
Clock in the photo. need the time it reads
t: 11:08
